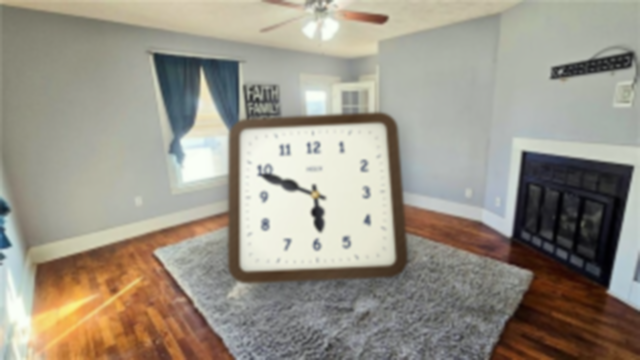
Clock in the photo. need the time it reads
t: 5:49
